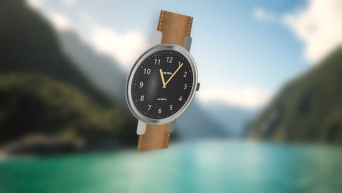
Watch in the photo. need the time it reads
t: 11:06
